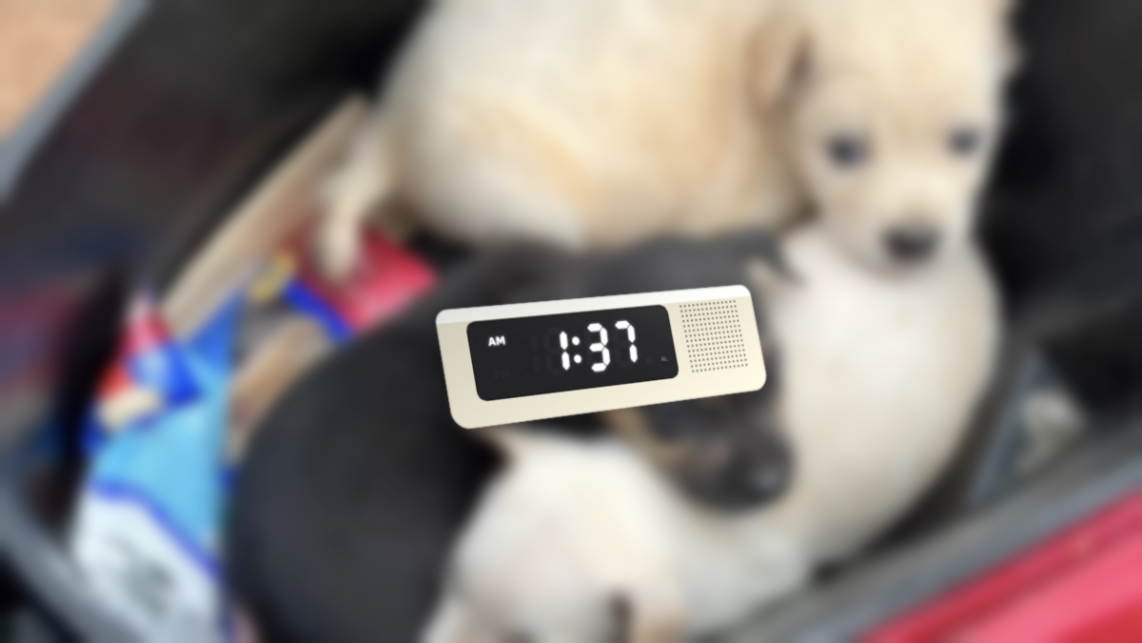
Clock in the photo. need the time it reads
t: 1:37
